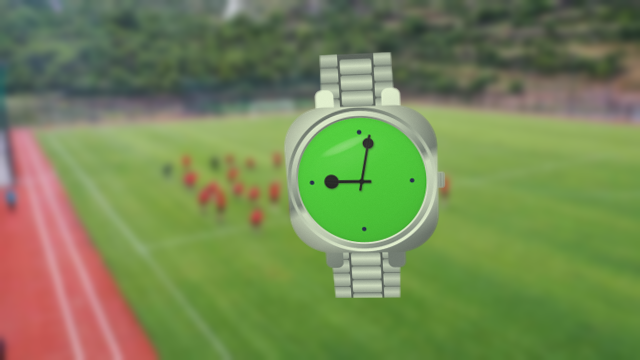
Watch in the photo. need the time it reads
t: 9:02
